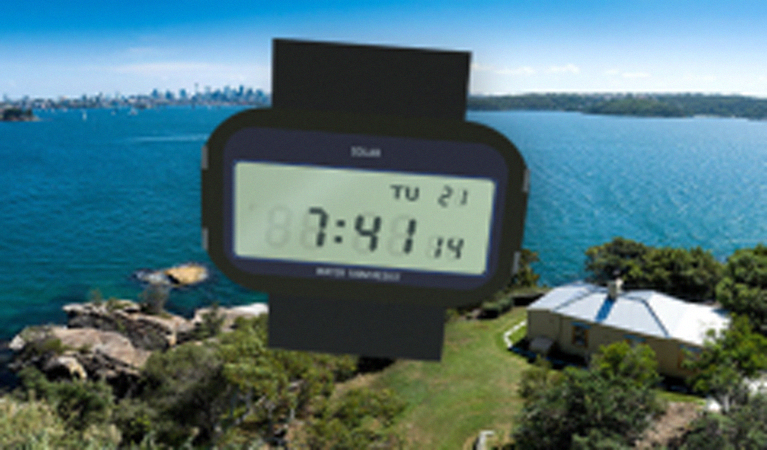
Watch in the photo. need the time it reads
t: 7:41:14
